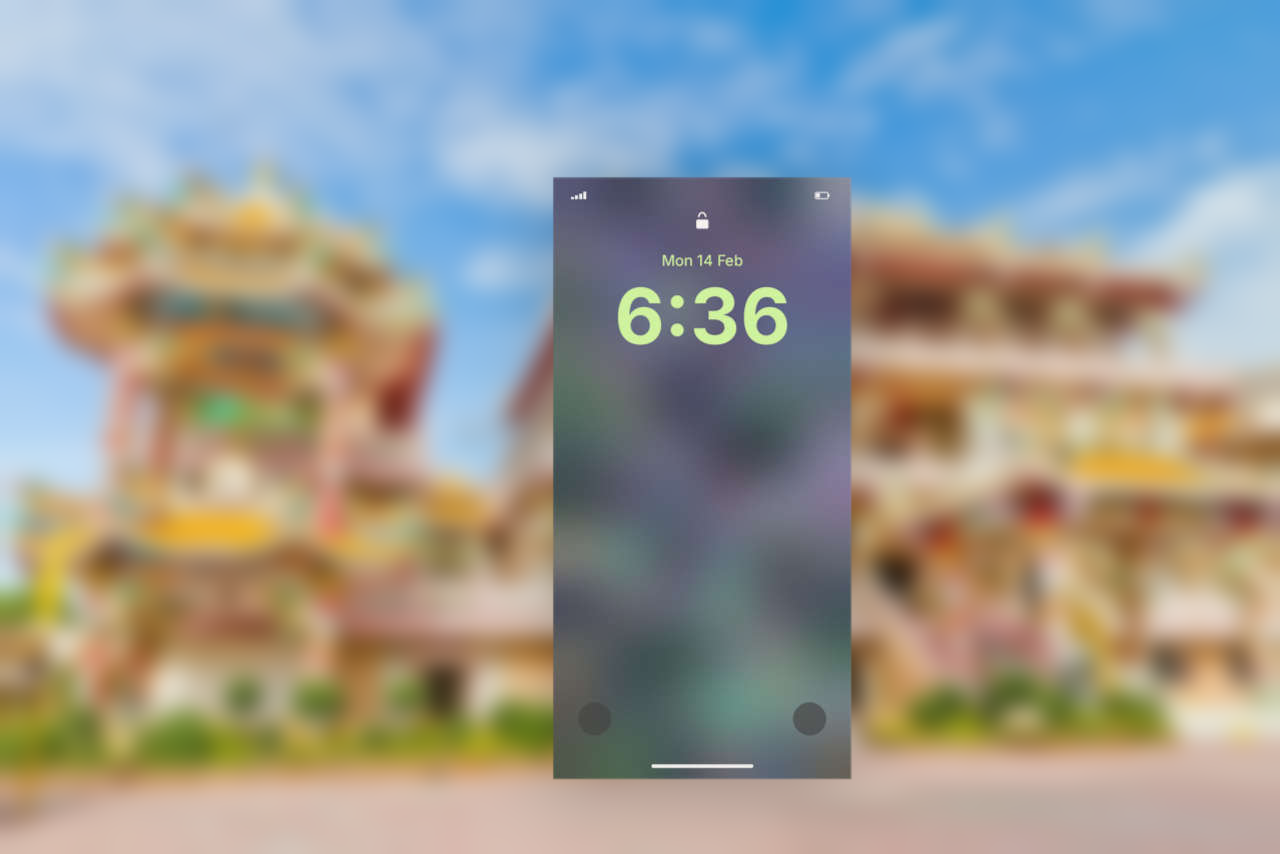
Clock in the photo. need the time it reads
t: 6:36
